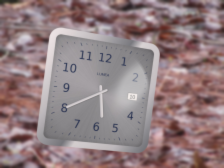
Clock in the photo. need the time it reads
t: 5:40
